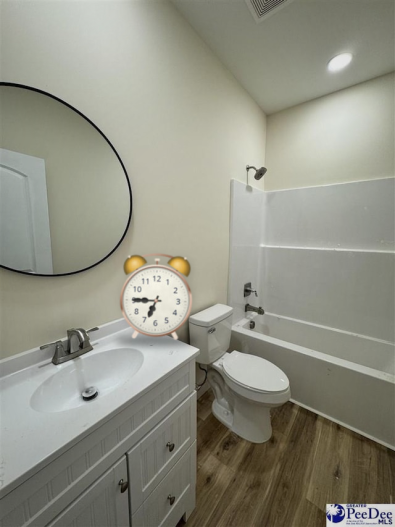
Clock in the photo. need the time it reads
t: 6:45
